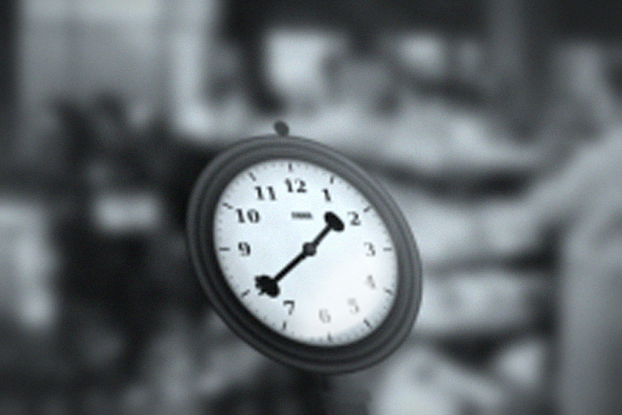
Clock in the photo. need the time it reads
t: 1:39
